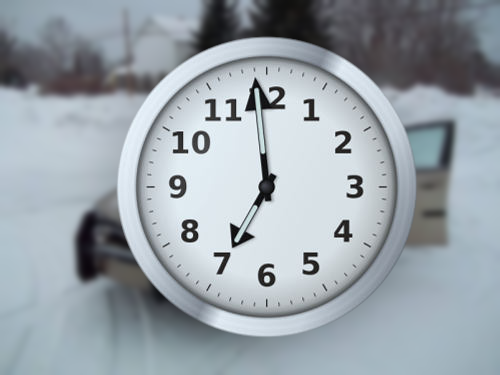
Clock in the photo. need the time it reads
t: 6:59
